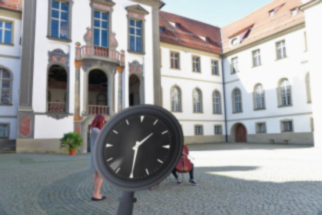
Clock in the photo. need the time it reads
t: 1:30
